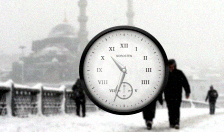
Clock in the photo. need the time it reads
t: 10:33
